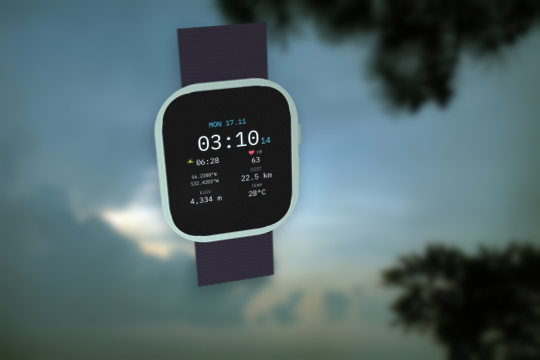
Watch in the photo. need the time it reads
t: 3:10:14
